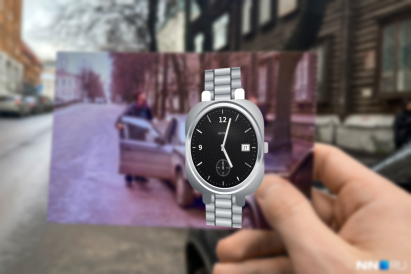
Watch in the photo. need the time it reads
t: 5:03
